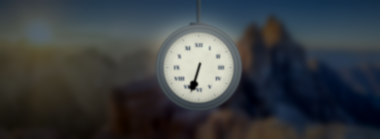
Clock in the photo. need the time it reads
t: 6:33
